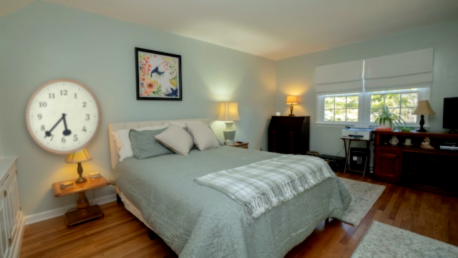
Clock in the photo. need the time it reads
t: 5:37
